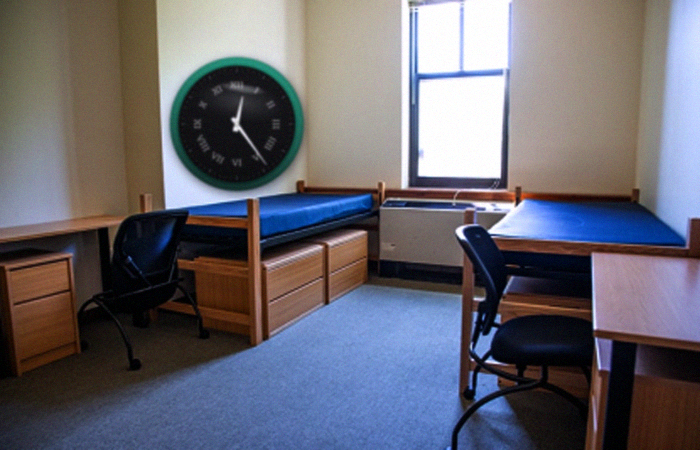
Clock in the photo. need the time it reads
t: 12:24
